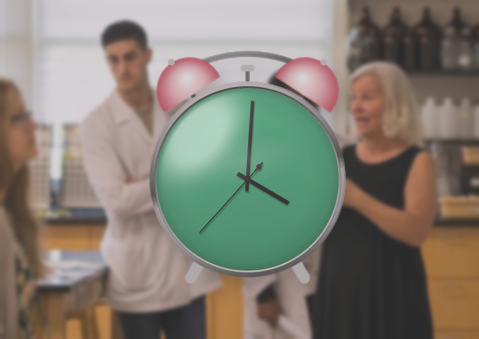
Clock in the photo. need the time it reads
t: 4:00:37
